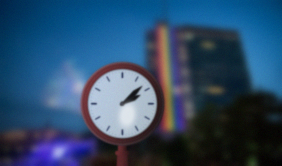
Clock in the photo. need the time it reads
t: 2:08
